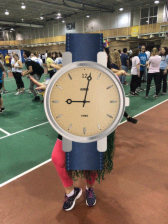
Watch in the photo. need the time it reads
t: 9:02
